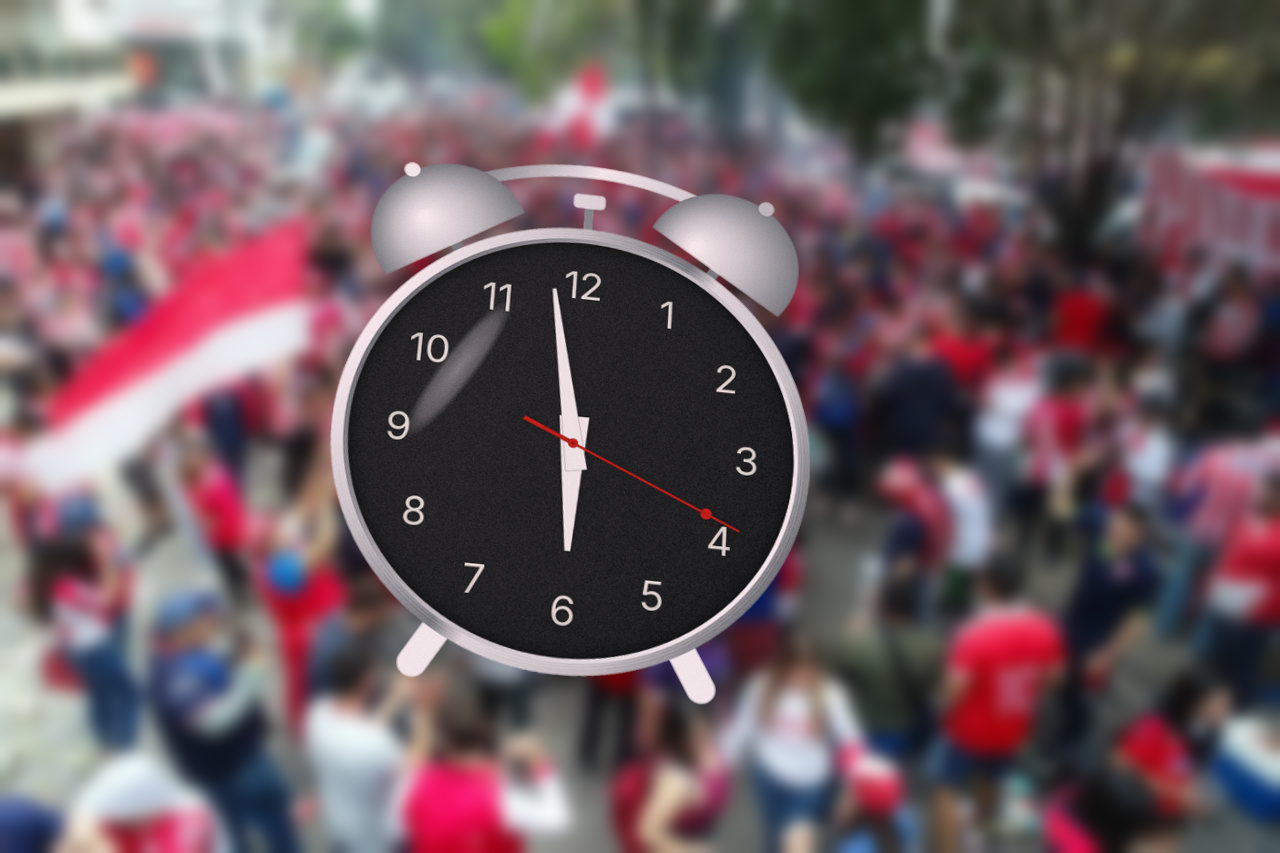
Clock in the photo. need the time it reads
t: 5:58:19
